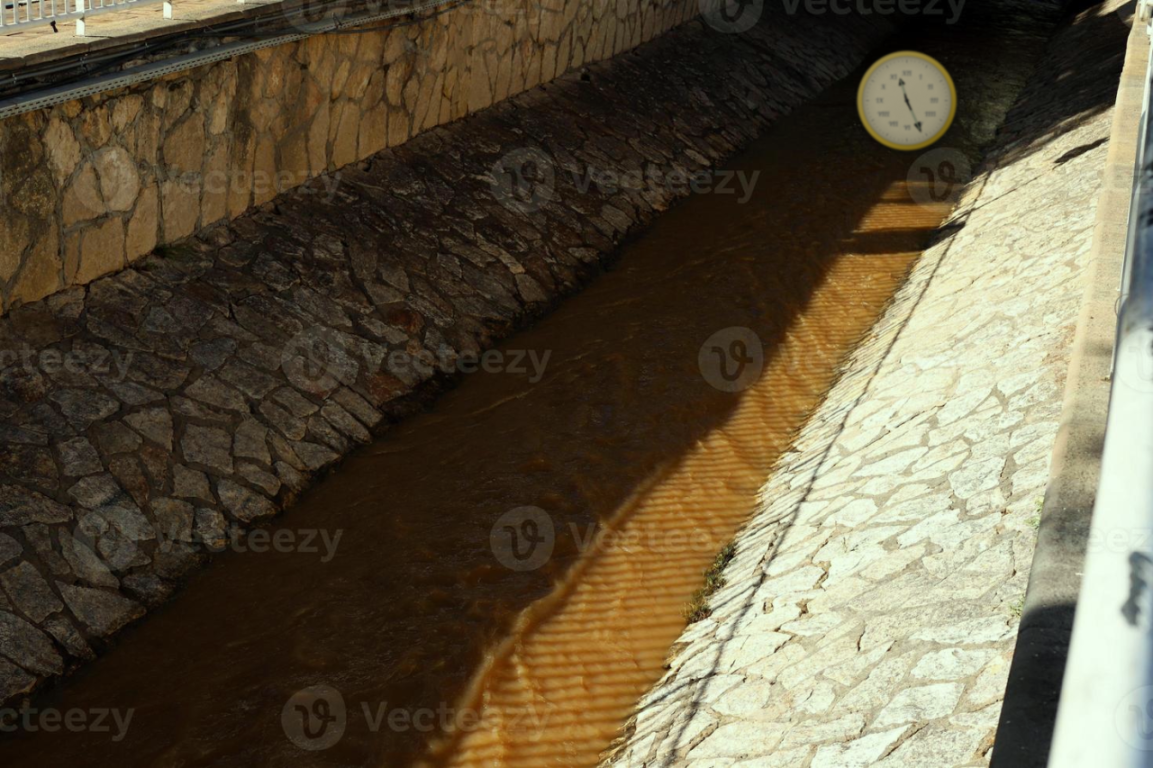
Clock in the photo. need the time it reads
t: 11:26
